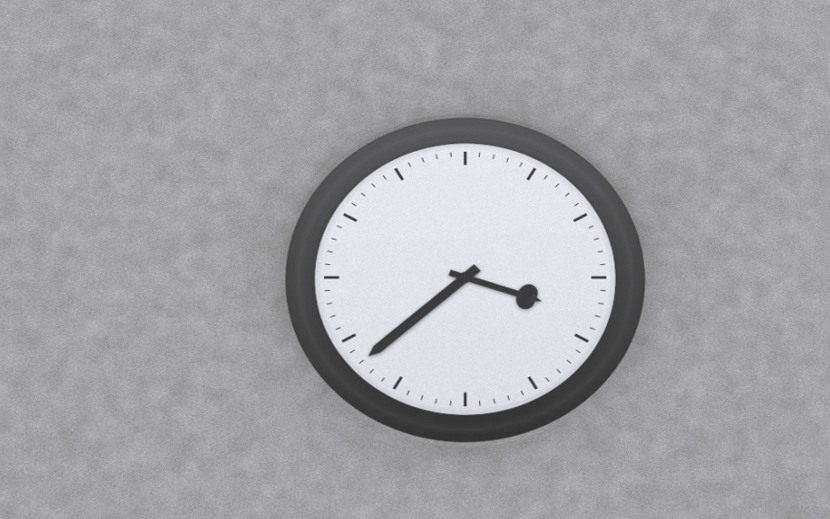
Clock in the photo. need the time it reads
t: 3:38
